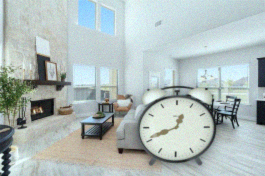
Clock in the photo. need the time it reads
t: 12:41
